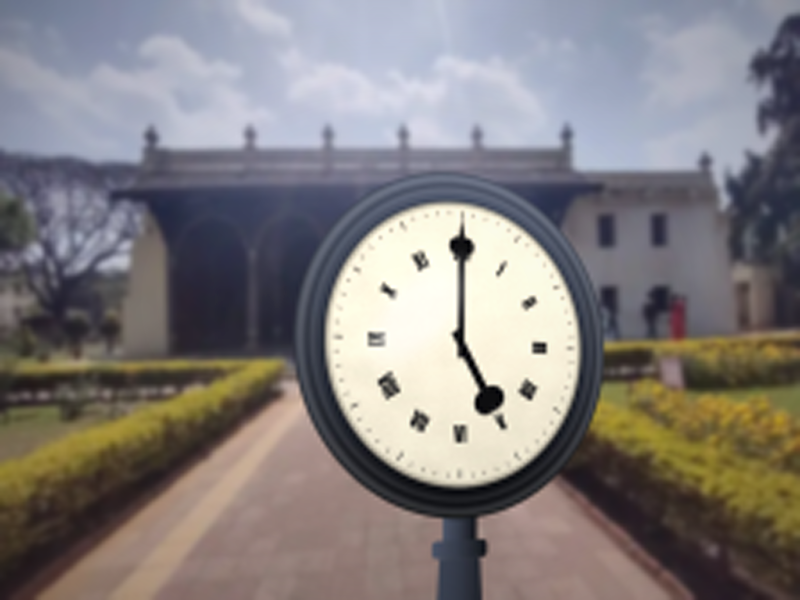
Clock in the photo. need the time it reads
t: 5:00
